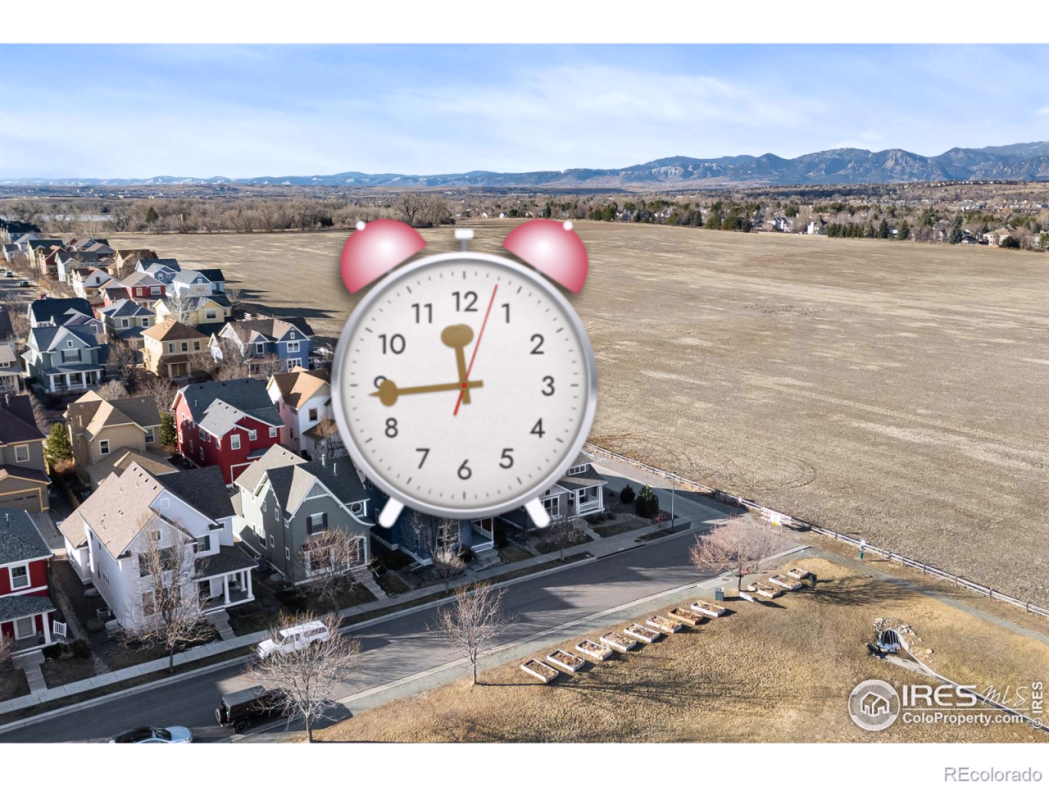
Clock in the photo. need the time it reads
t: 11:44:03
